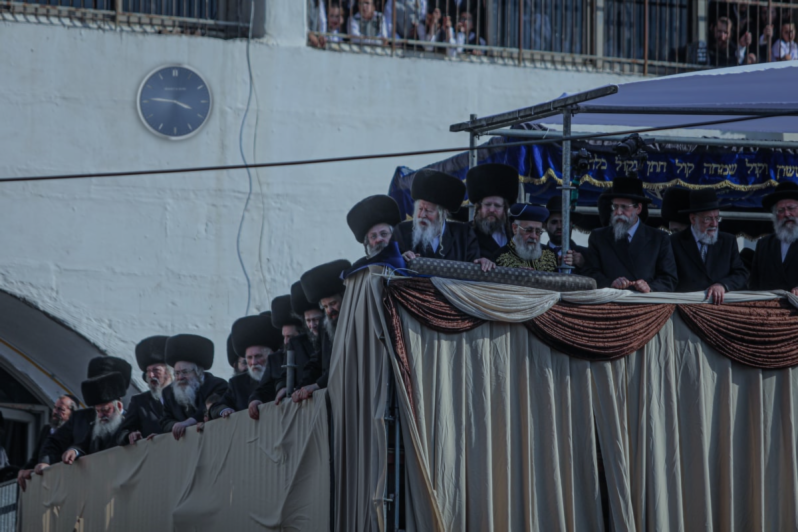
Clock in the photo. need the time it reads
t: 3:46
